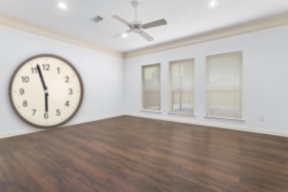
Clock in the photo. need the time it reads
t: 5:57
